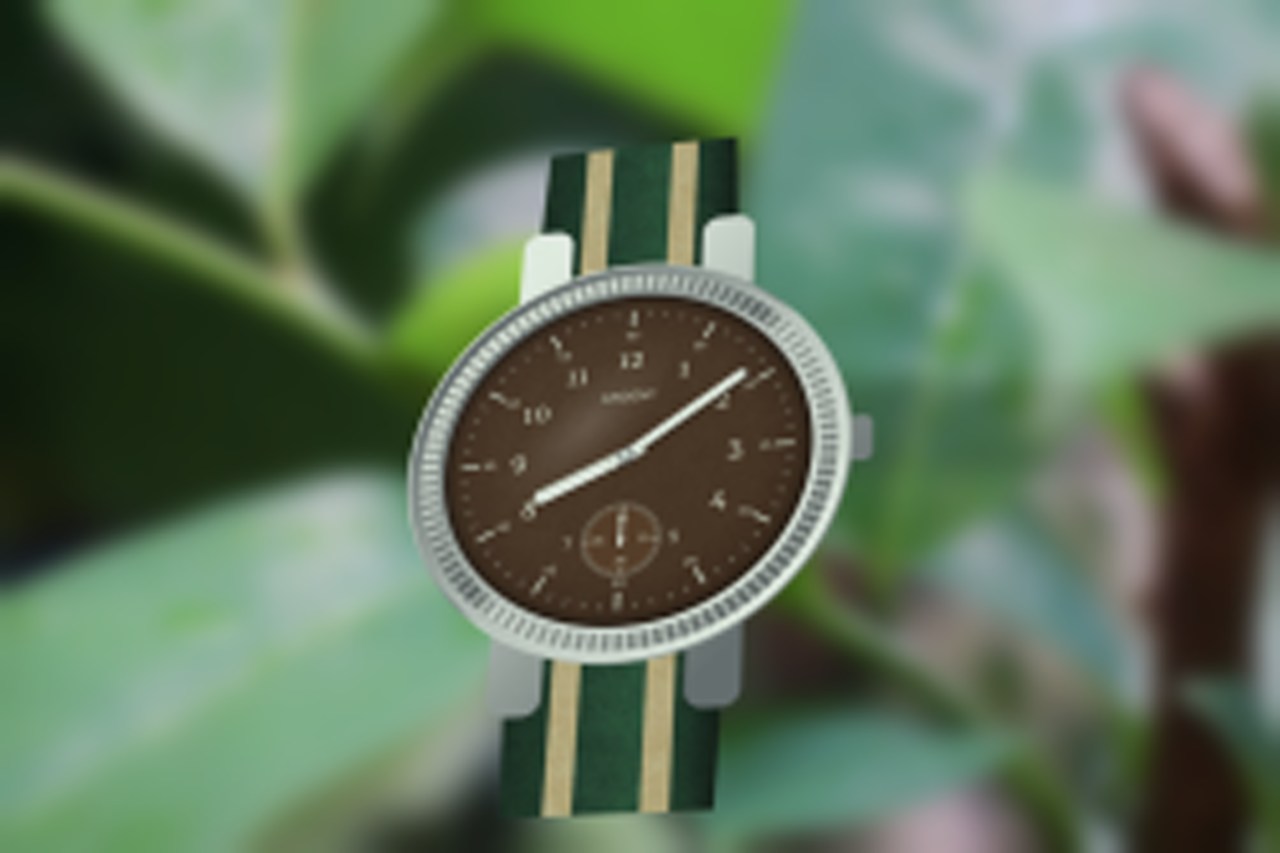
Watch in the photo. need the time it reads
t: 8:09
